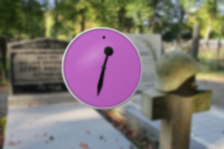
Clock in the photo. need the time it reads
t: 12:32
